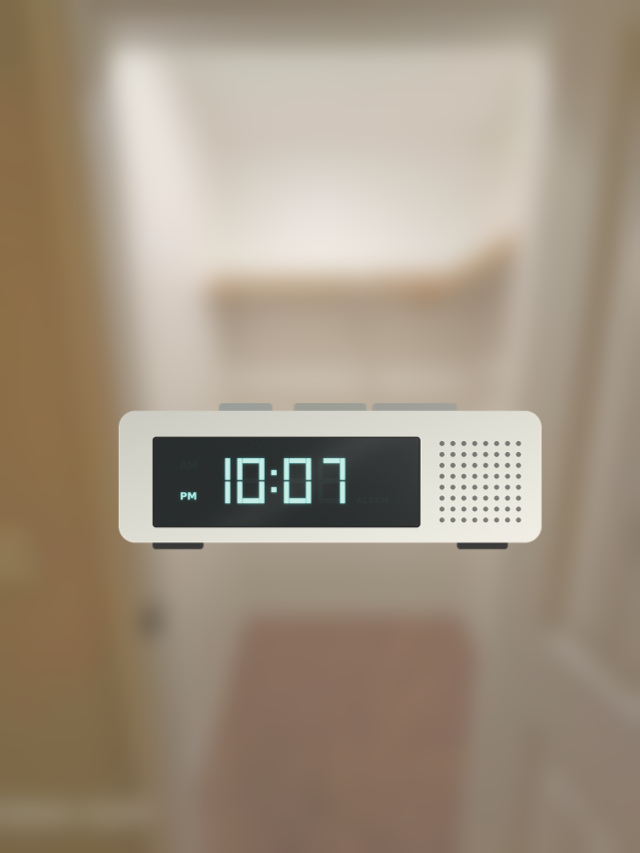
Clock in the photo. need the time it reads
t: 10:07
